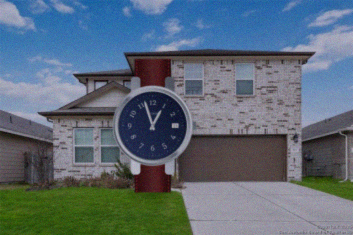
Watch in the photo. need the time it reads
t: 12:57
